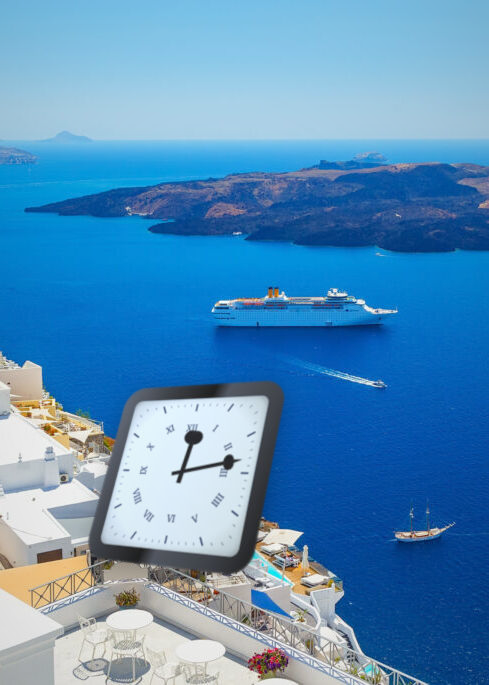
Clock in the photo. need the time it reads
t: 12:13
